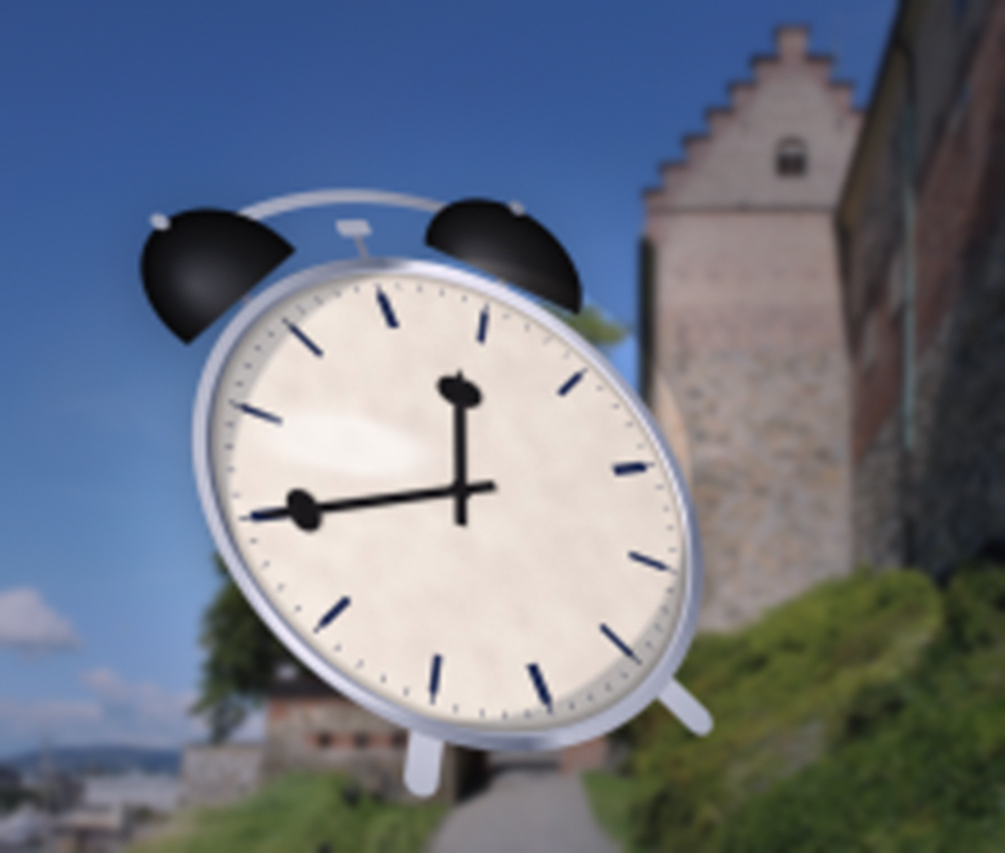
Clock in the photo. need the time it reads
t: 12:45
